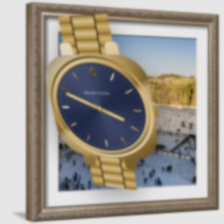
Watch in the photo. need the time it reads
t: 3:49
